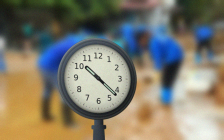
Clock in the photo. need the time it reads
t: 10:22
